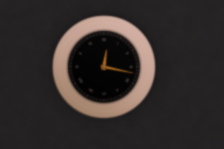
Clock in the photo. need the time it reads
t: 12:17
